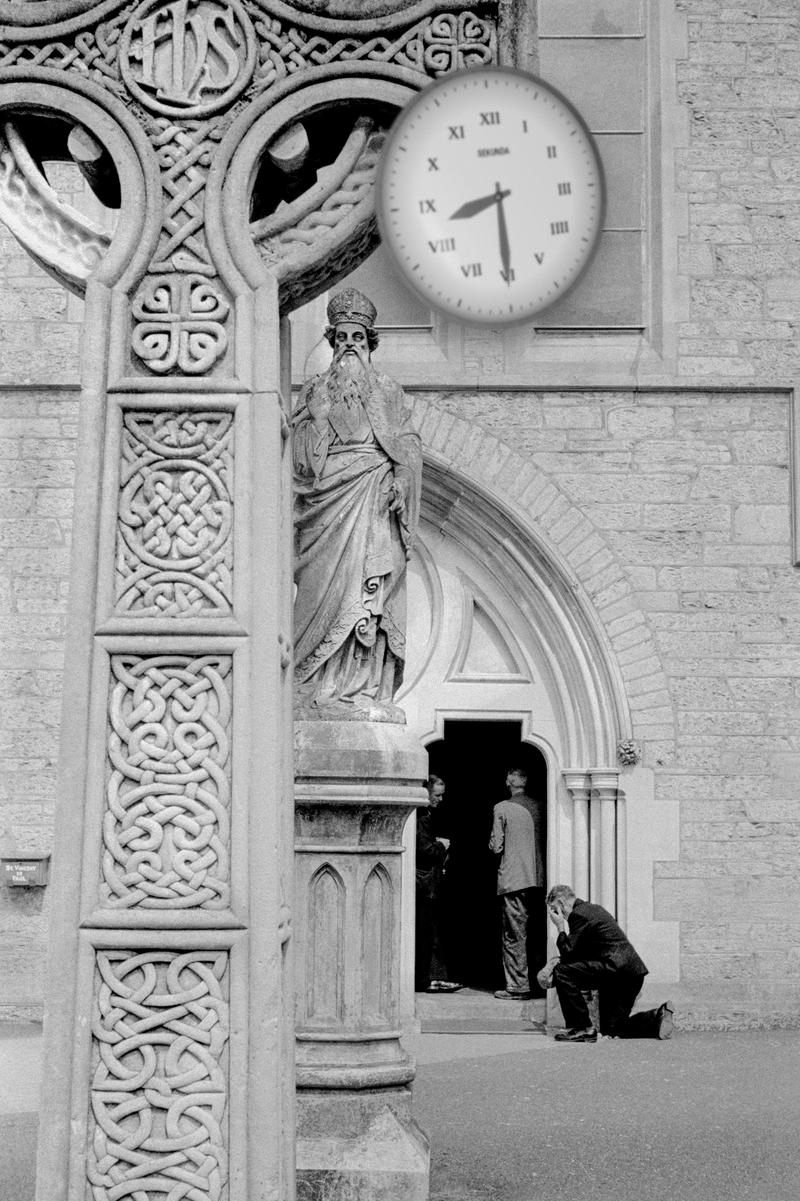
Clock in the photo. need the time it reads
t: 8:30
